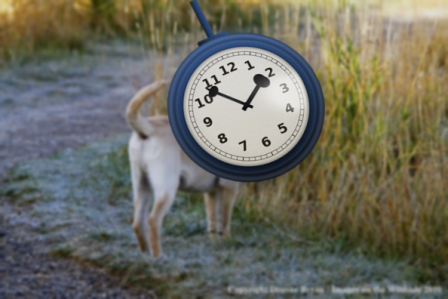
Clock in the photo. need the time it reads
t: 1:53
